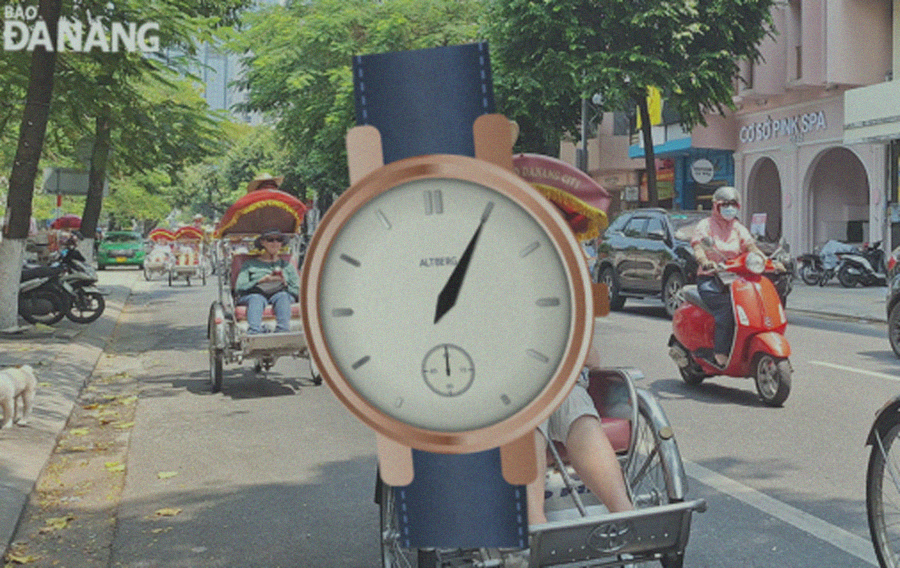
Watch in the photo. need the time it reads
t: 1:05
